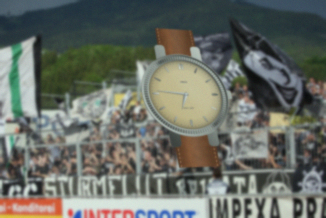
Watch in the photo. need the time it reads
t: 6:46
